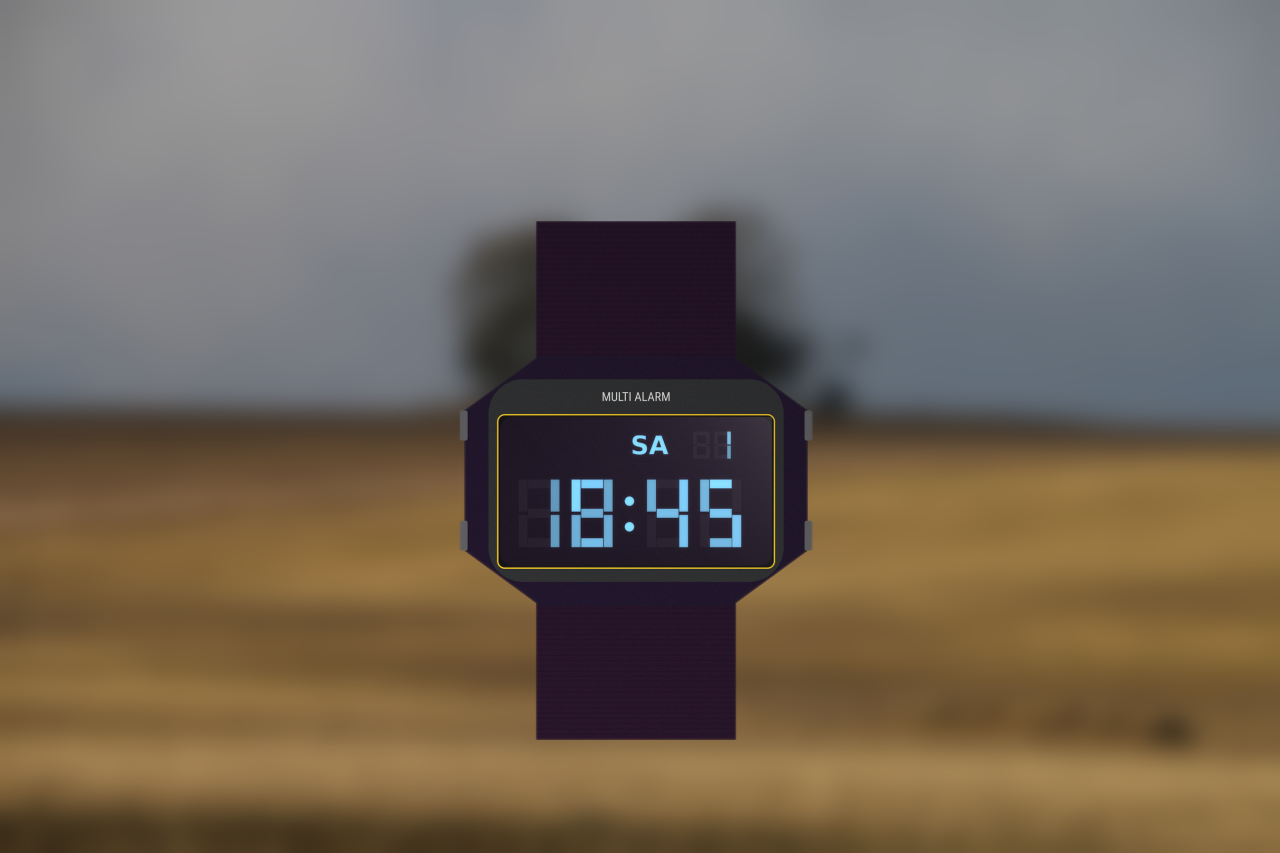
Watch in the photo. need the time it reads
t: 18:45
